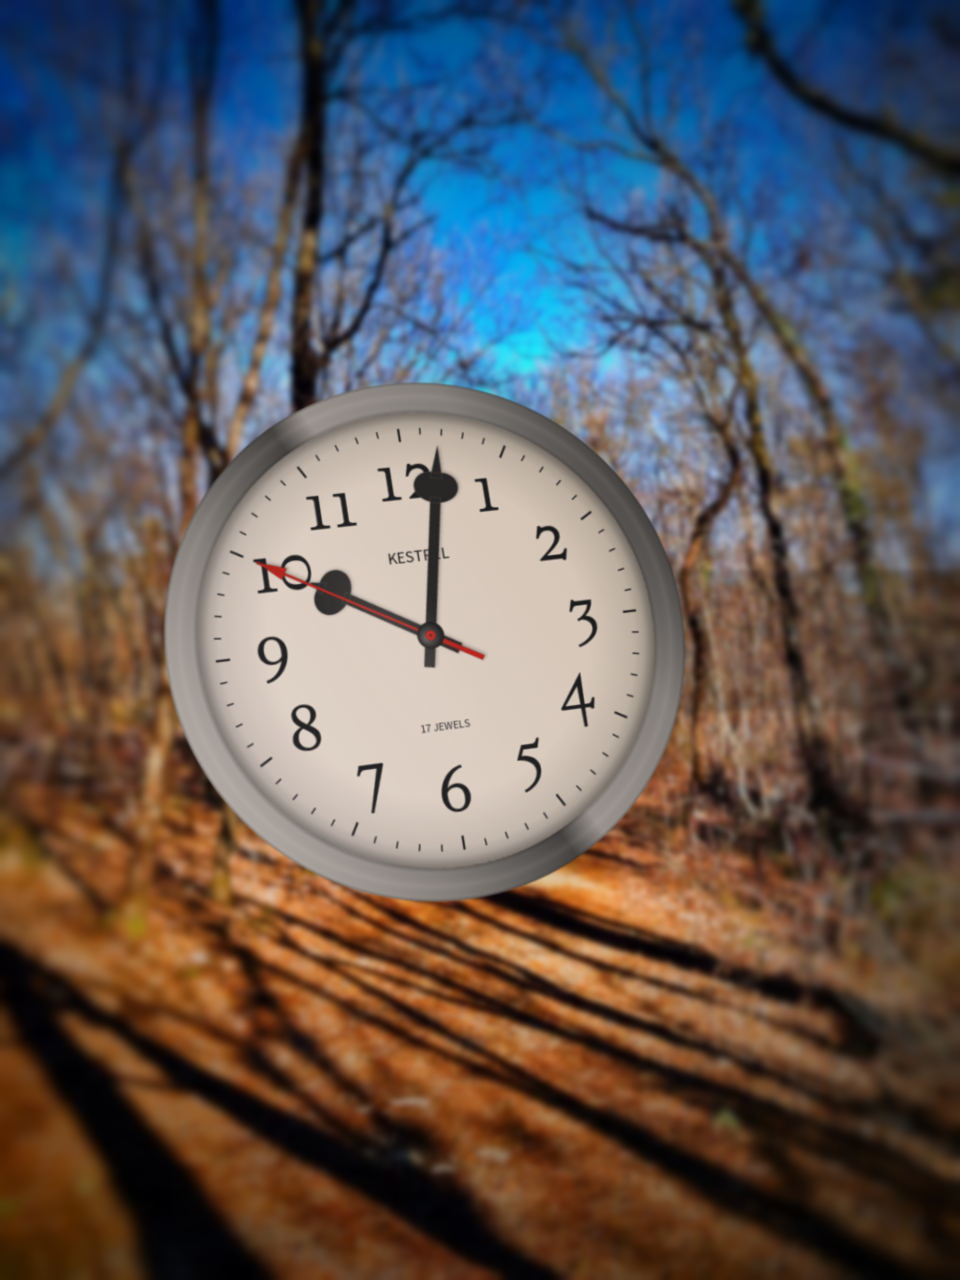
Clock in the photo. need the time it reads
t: 10:01:50
